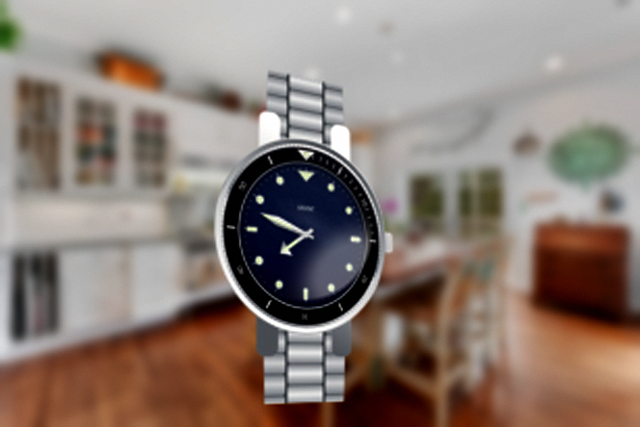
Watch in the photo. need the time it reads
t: 7:48
